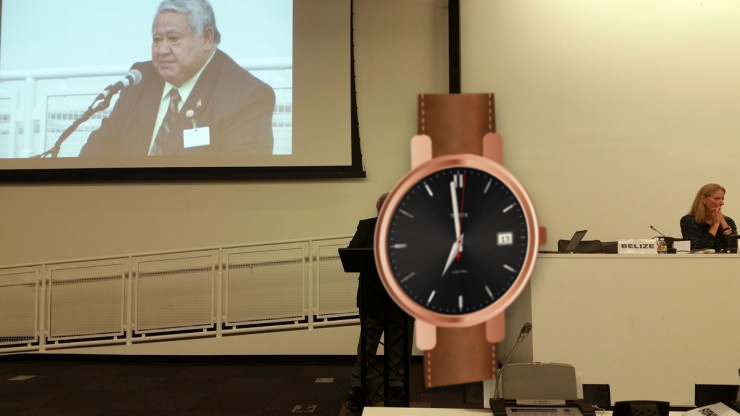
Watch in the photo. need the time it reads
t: 6:59:01
